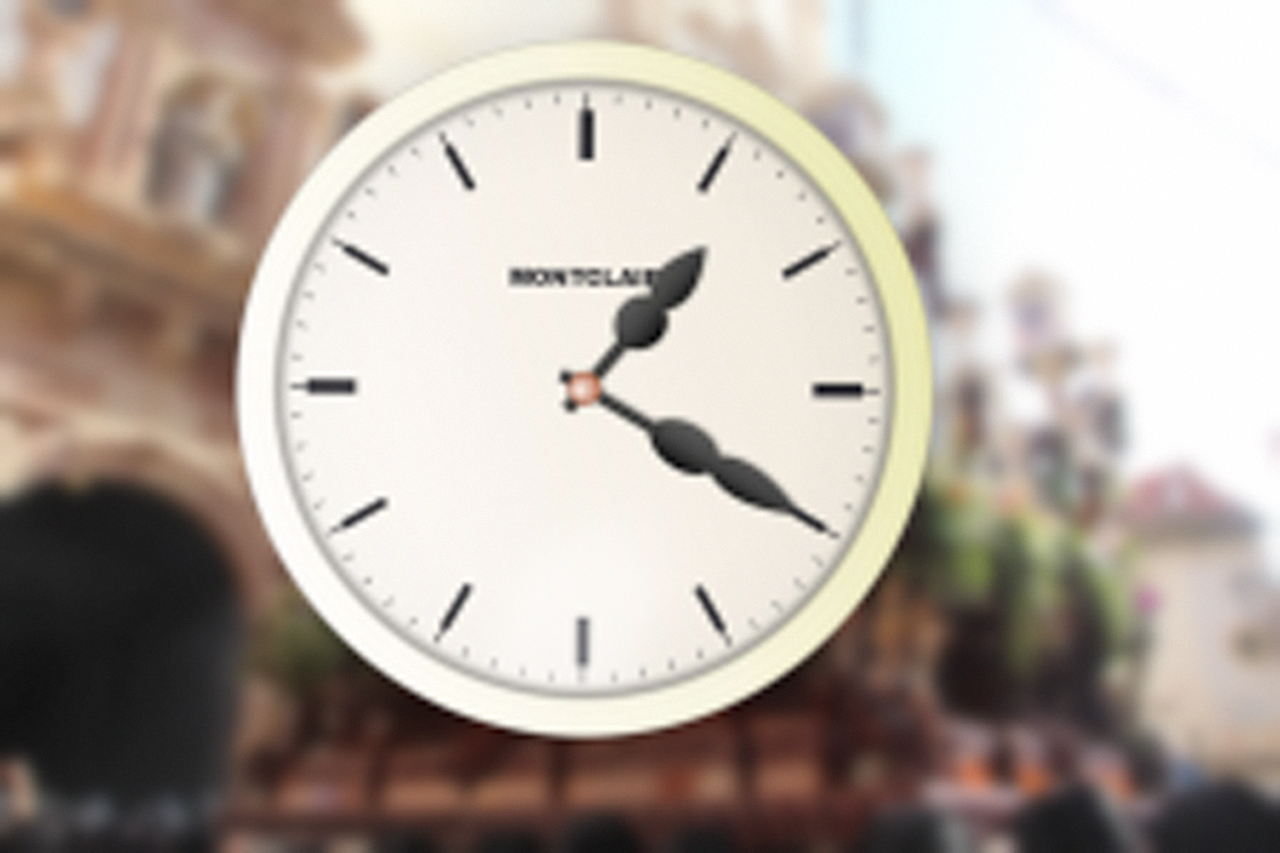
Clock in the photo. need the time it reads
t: 1:20
